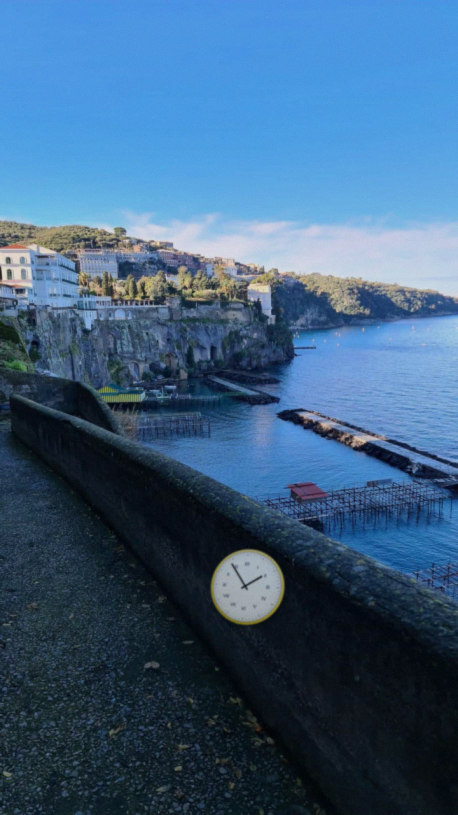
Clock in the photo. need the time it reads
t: 1:54
